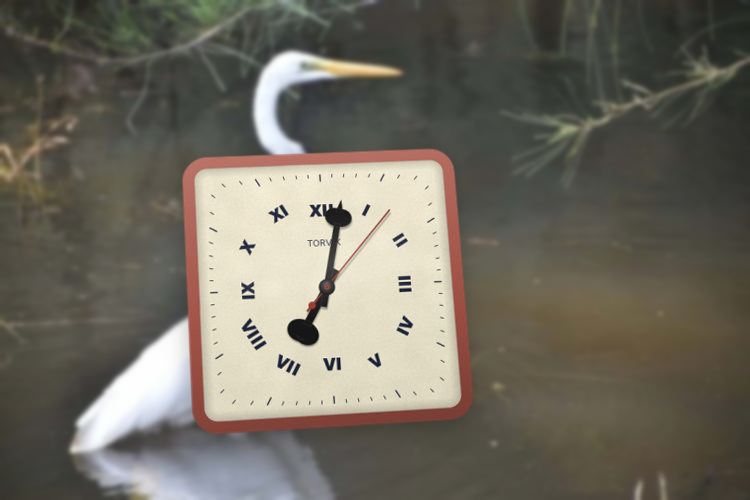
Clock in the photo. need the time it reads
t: 7:02:07
